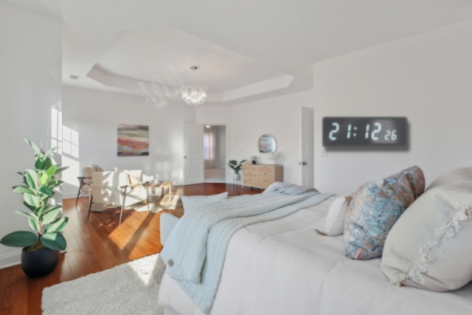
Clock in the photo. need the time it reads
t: 21:12
